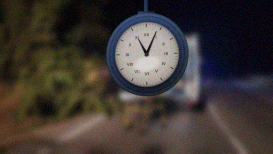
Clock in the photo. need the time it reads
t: 11:04
